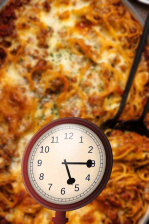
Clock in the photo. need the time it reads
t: 5:15
